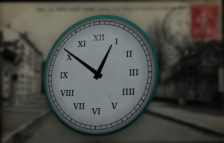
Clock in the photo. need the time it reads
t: 12:51
